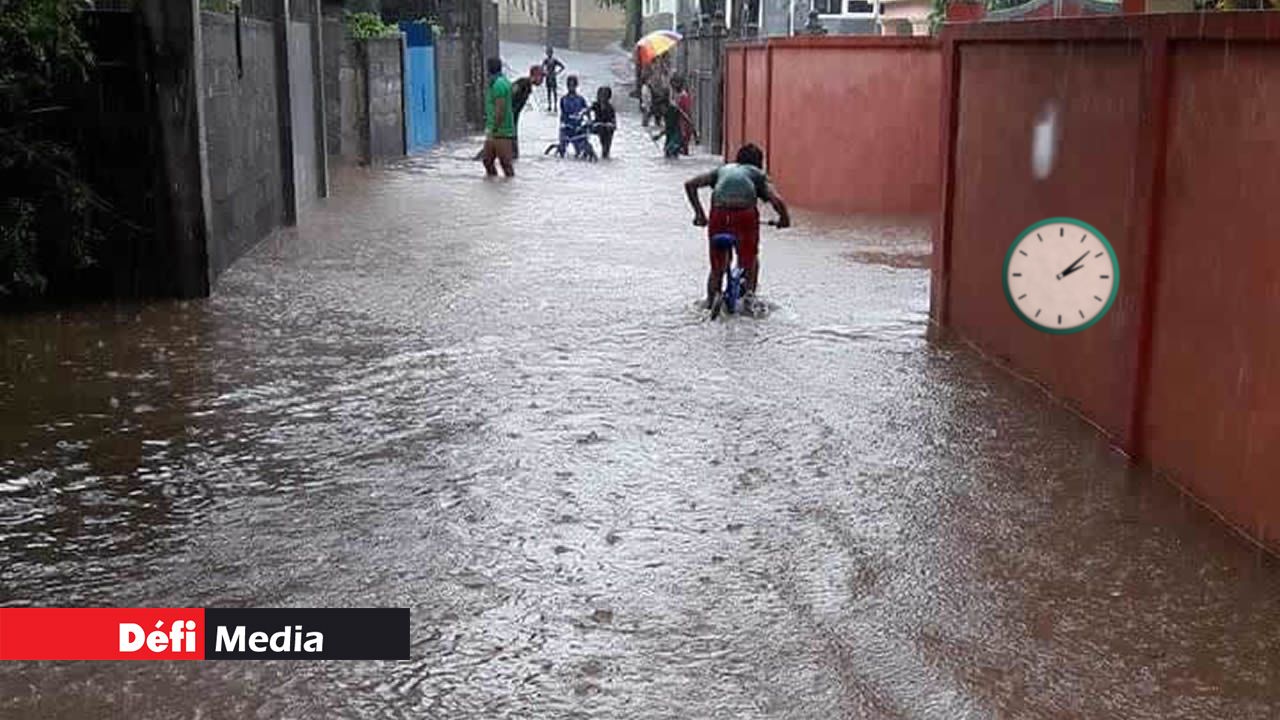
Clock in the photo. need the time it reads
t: 2:08
